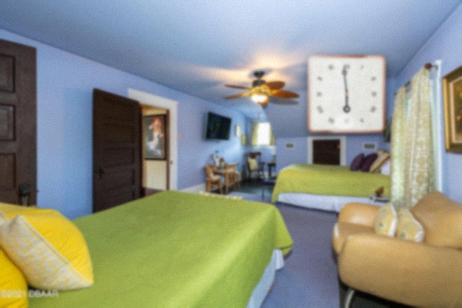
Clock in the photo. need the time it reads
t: 5:59
